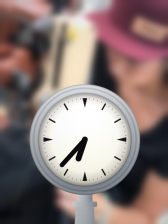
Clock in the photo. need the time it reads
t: 6:37
